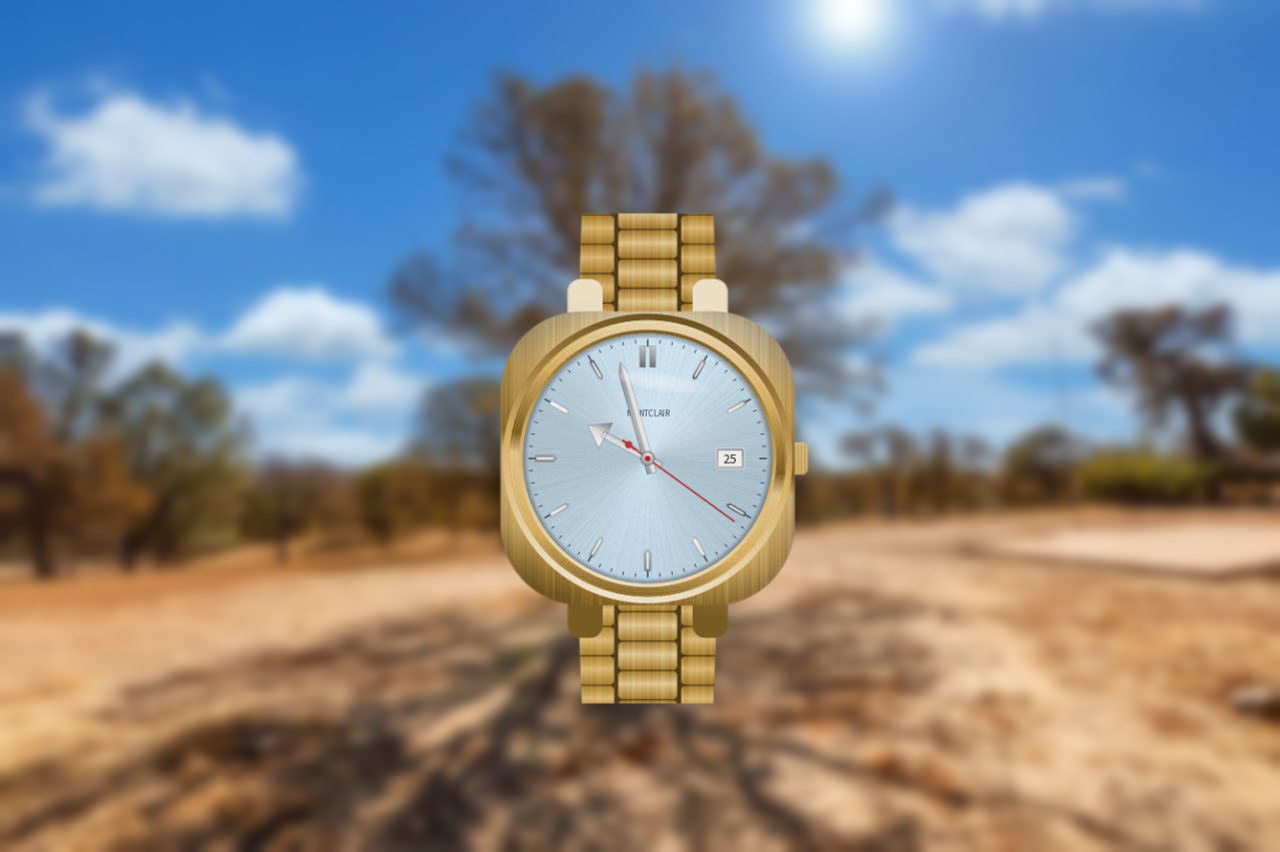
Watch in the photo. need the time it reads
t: 9:57:21
